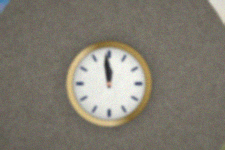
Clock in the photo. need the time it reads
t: 11:59
